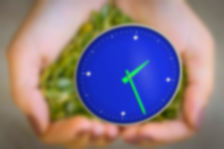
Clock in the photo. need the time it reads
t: 1:25
